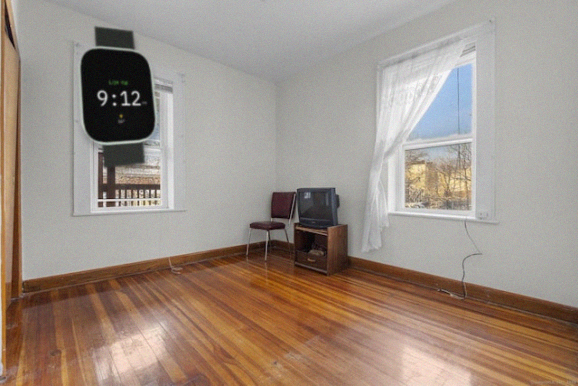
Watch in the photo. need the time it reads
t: 9:12
